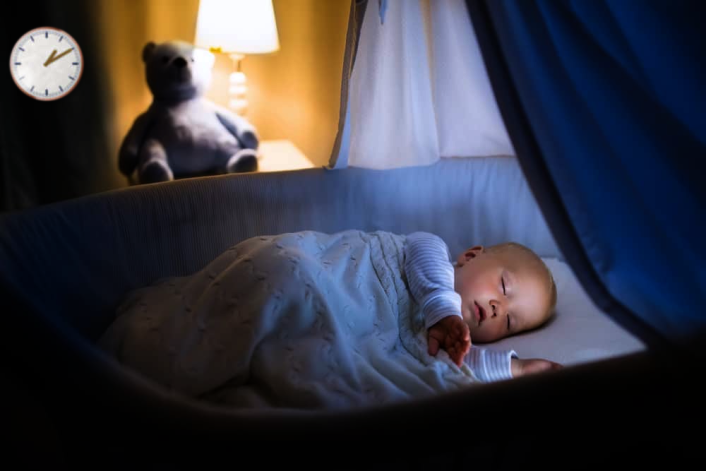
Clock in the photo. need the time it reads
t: 1:10
